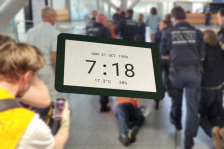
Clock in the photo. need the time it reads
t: 7:18
